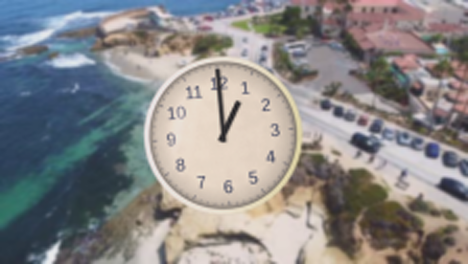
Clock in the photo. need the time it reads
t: 1:00
